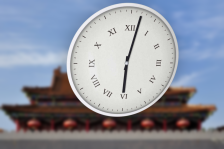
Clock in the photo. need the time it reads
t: 6:02
